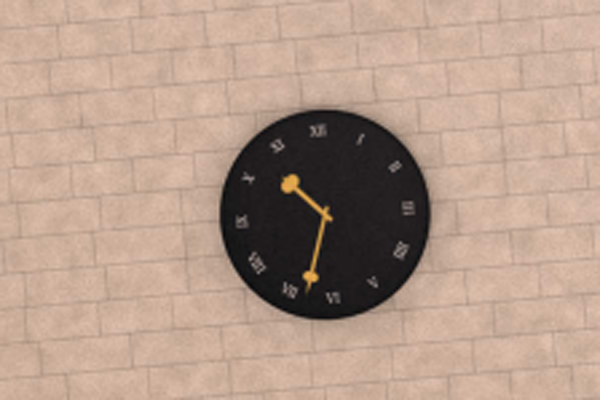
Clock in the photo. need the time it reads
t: 10:33
